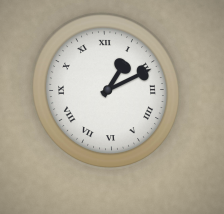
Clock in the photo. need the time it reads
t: 1:11
